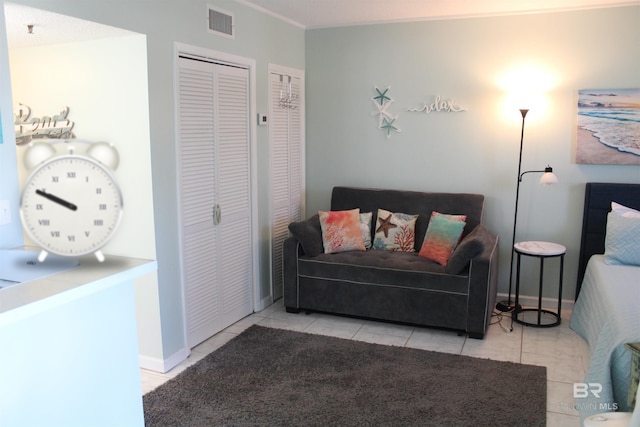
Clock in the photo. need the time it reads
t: 9:49
